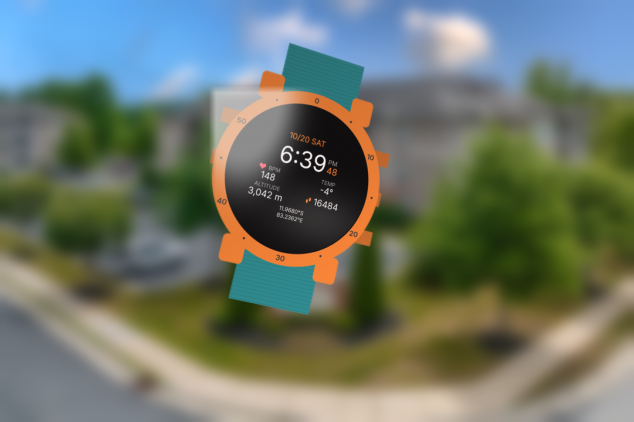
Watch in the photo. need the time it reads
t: 6:39:48
